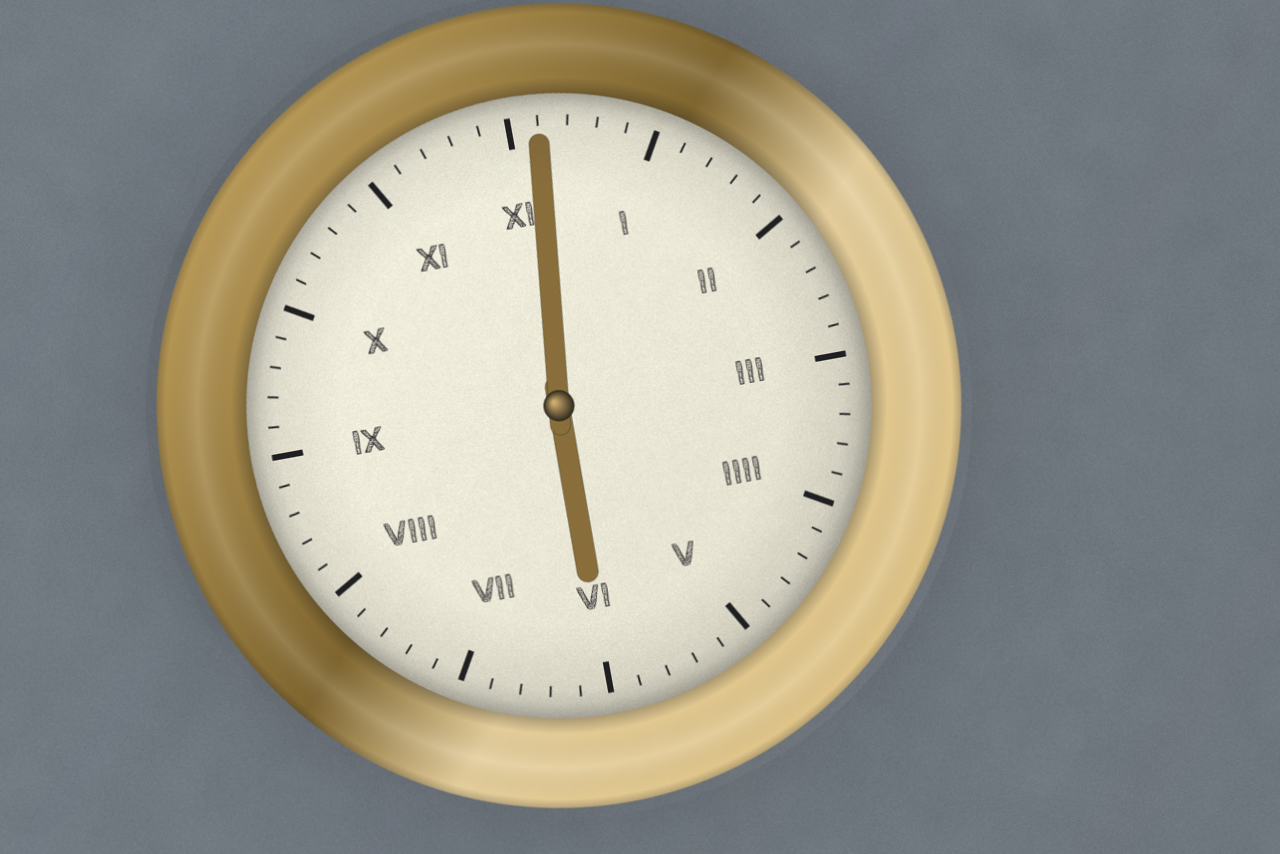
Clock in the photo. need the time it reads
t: 6:01
